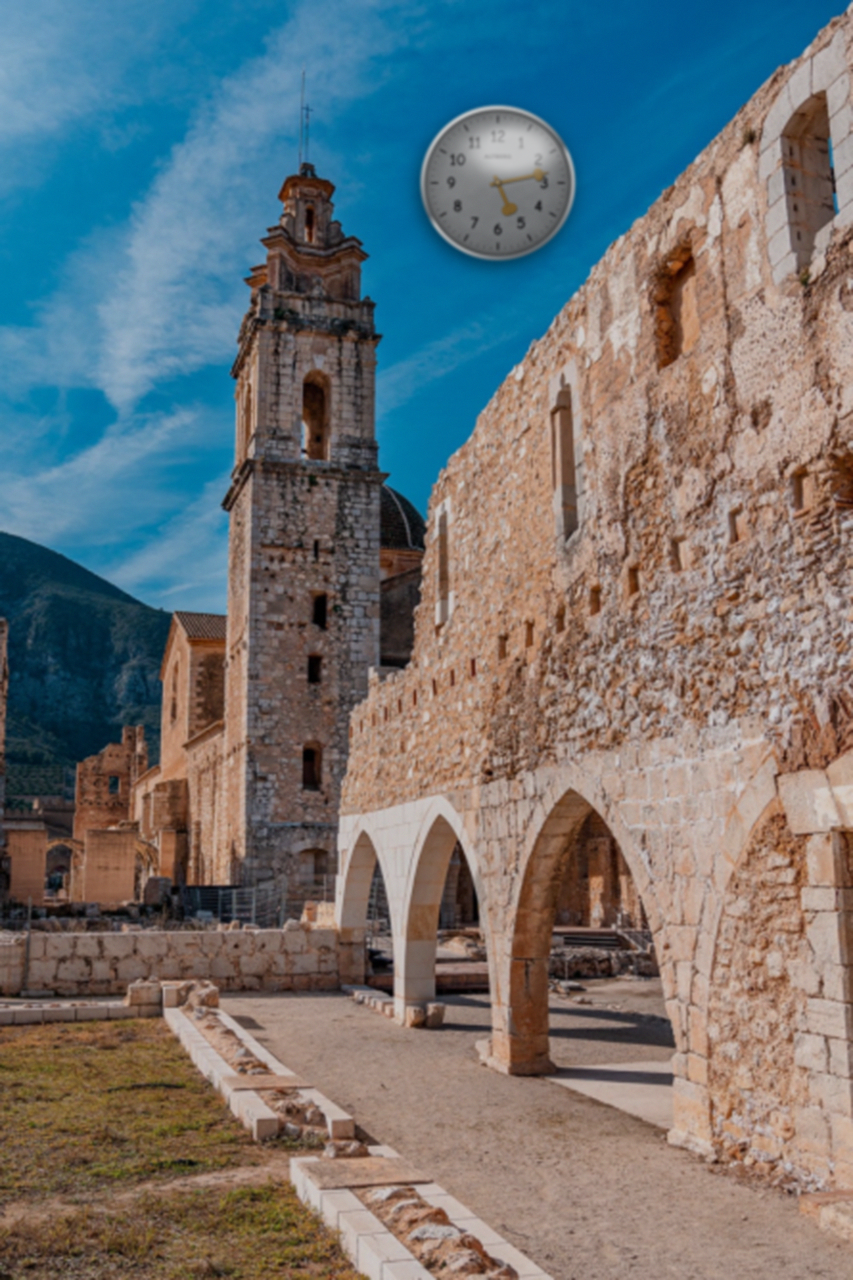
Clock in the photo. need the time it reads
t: 5:13
